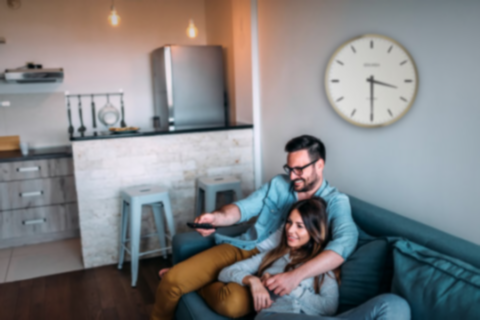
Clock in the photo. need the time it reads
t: 3:30
